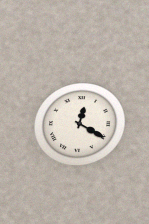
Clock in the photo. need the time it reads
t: 12:20
